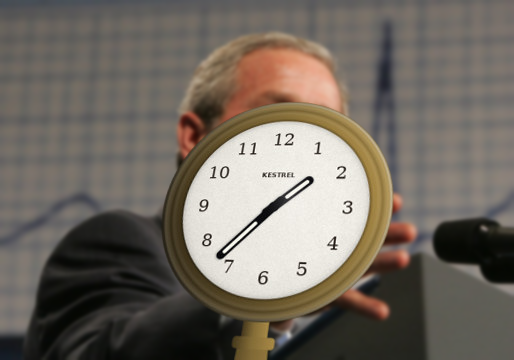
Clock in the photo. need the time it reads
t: 1:37
